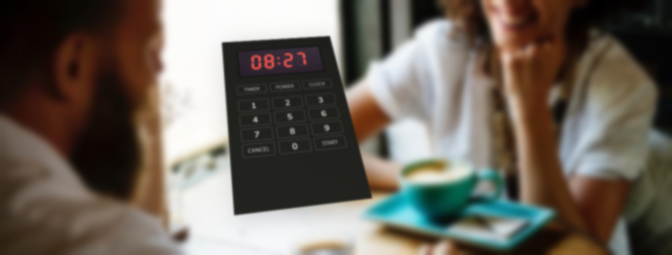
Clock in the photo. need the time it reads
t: 8:27
